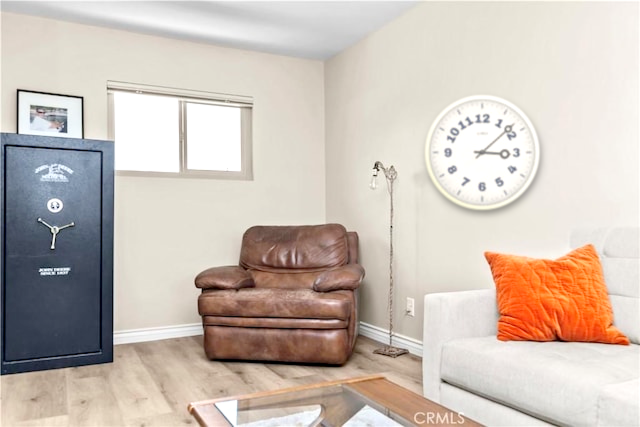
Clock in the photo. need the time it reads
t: 3:08
